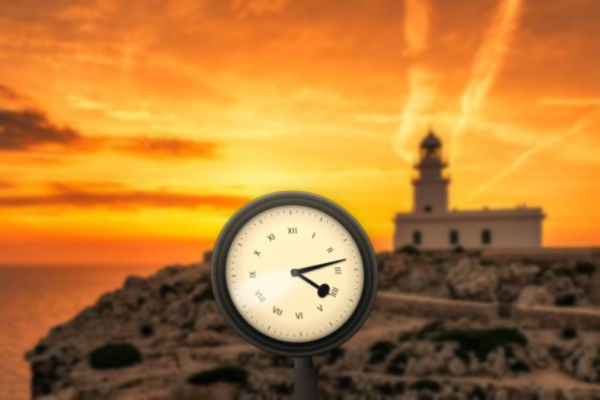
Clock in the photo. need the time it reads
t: 4:13
